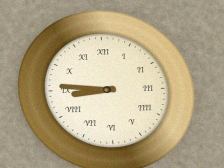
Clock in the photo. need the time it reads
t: 8:46
